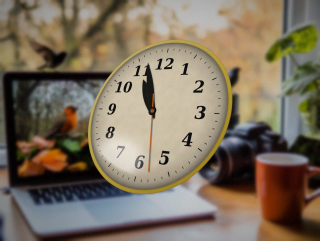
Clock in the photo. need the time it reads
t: 10:56:28
